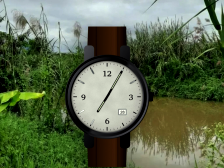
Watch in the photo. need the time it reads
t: 7:05
